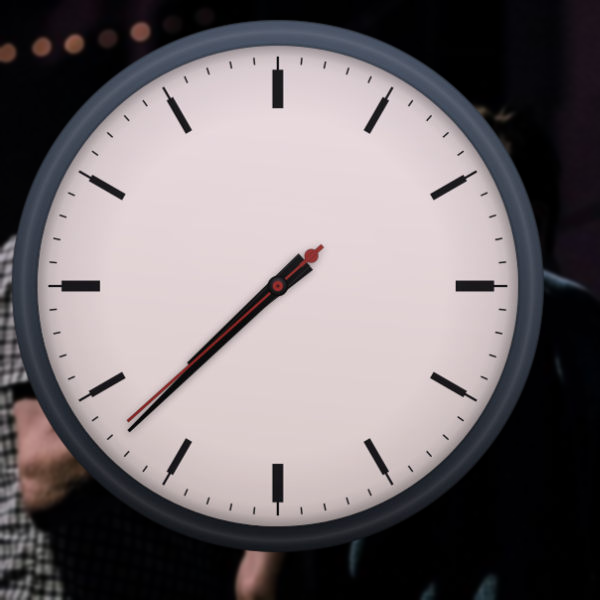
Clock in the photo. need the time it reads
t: 7:37:38
